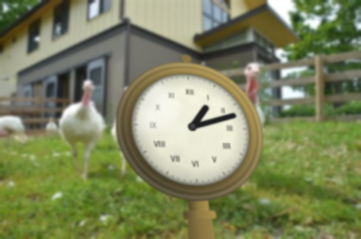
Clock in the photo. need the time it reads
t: 1:12
